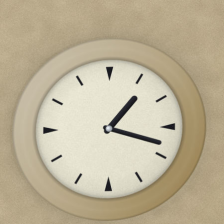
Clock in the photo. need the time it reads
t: 1:18
